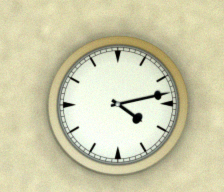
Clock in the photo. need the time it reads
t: 4:13
